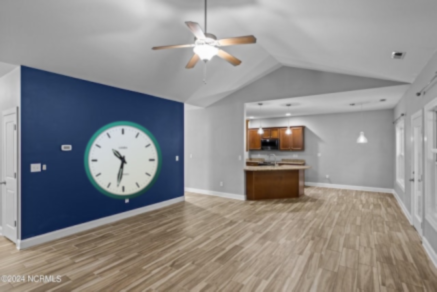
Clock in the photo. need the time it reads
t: 10:32
